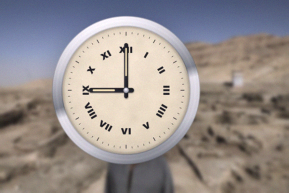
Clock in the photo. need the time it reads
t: 9:00
